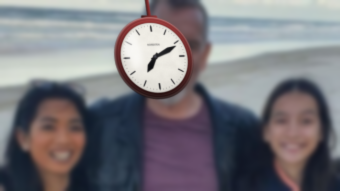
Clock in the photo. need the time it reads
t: 7:11
